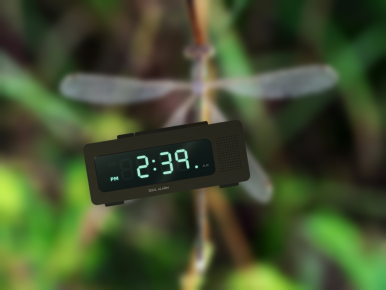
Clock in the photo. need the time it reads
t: 2:39
